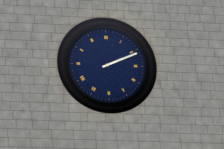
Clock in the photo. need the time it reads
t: 2:11
